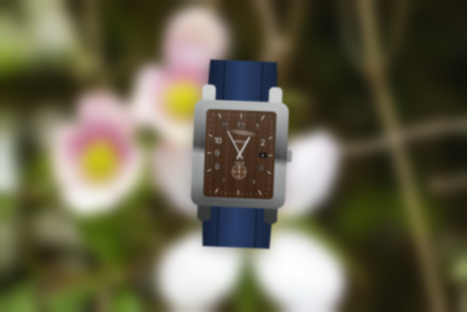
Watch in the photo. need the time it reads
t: 12:55
